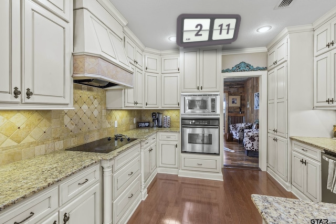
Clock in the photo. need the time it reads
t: 2:11
